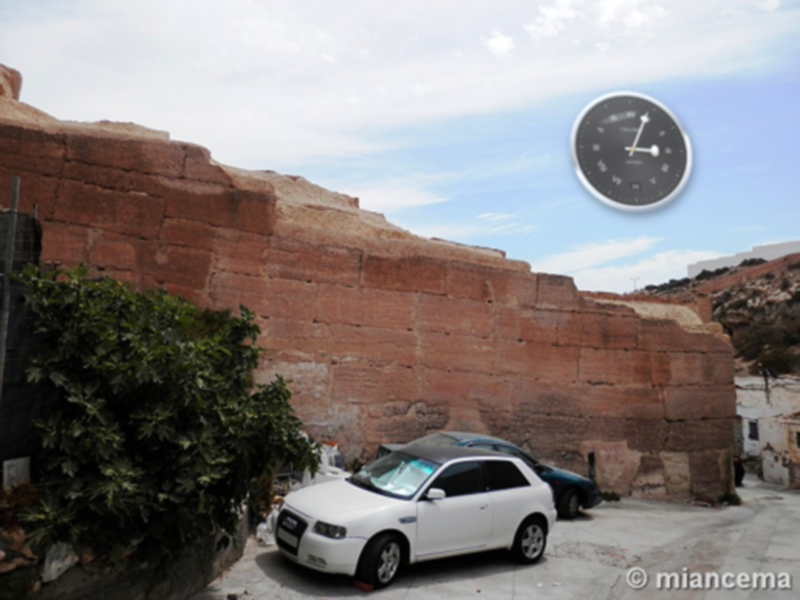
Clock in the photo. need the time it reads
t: 3:04
